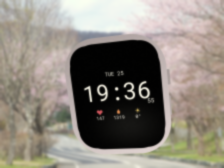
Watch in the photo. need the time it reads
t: 19:36
